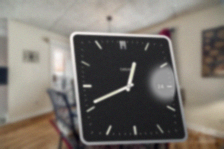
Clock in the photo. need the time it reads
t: 12:41
